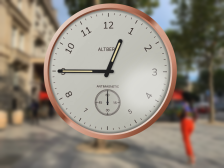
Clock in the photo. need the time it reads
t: 12:45
